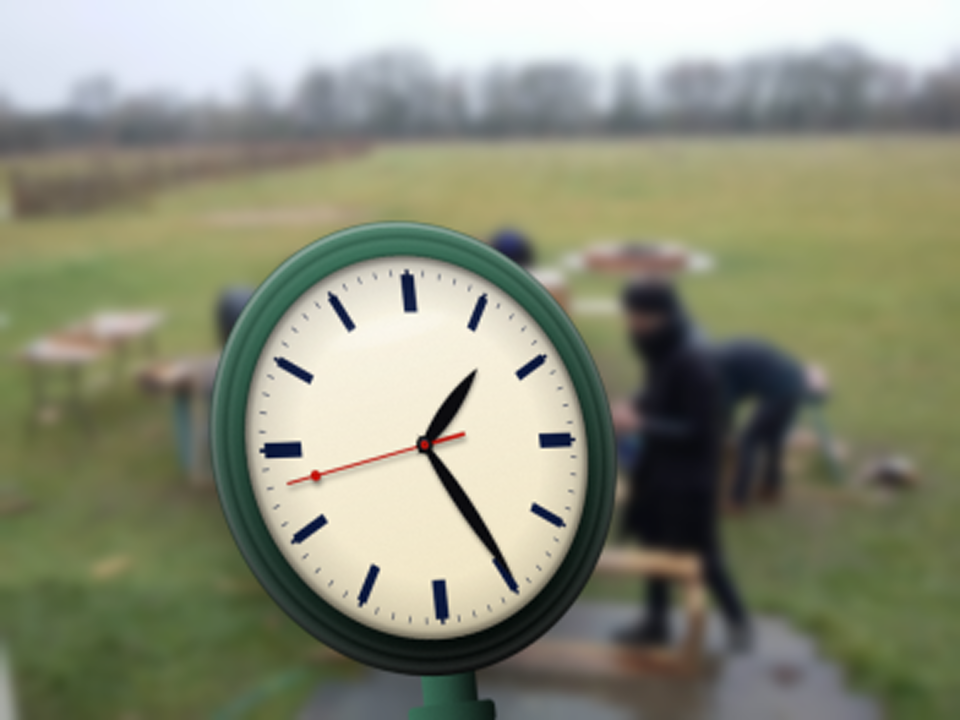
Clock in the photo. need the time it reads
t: 1:24:43
